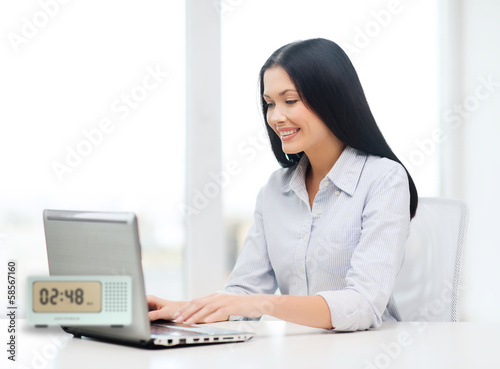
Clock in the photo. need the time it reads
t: 2:48
